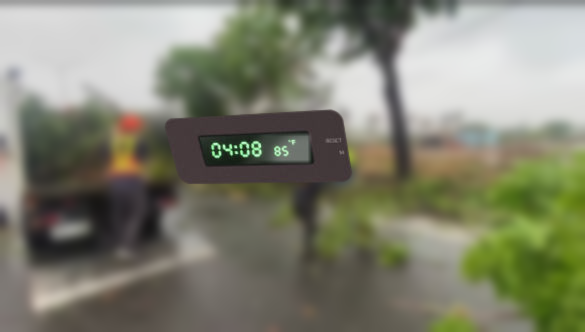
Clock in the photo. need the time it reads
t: 4:08
